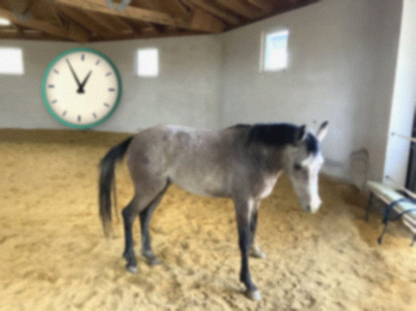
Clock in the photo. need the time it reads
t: 12:55
